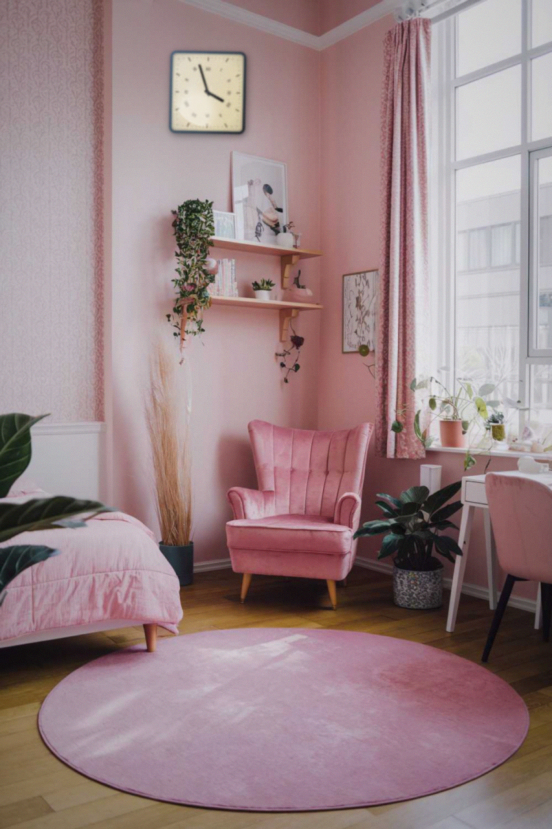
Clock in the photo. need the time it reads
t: 3:57
